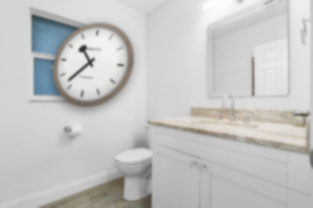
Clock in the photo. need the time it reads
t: 10:37
